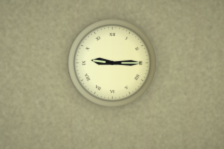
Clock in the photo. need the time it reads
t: 9:15
